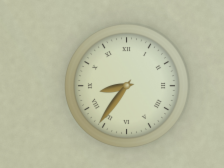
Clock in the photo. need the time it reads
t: 8:36
